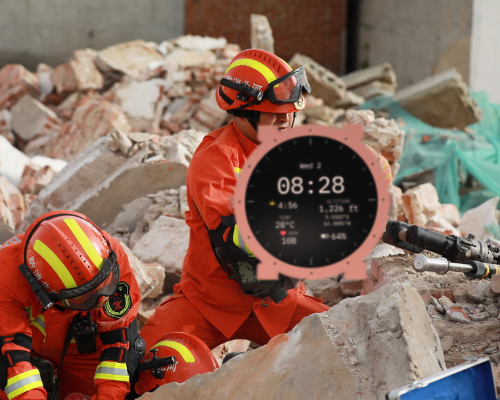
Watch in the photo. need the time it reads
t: 8:28
